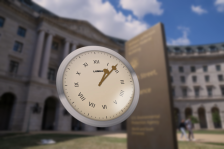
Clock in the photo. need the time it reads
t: 1:08
